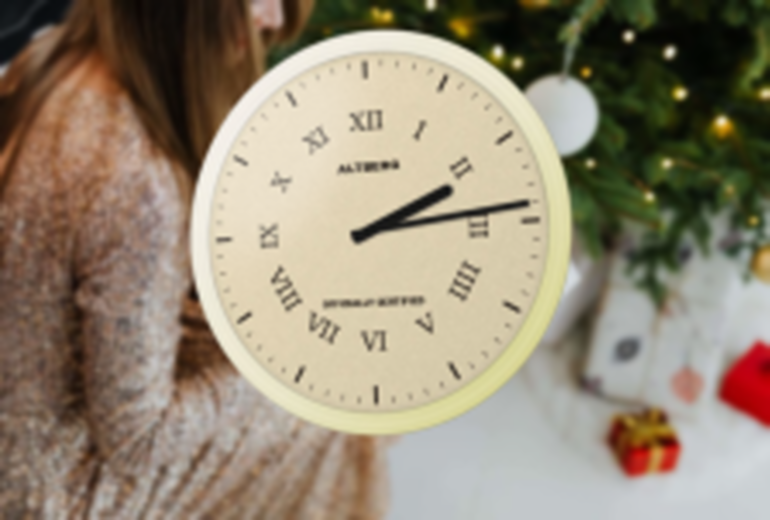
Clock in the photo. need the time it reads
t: 2:14
